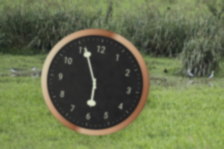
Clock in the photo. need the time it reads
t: 5:56
